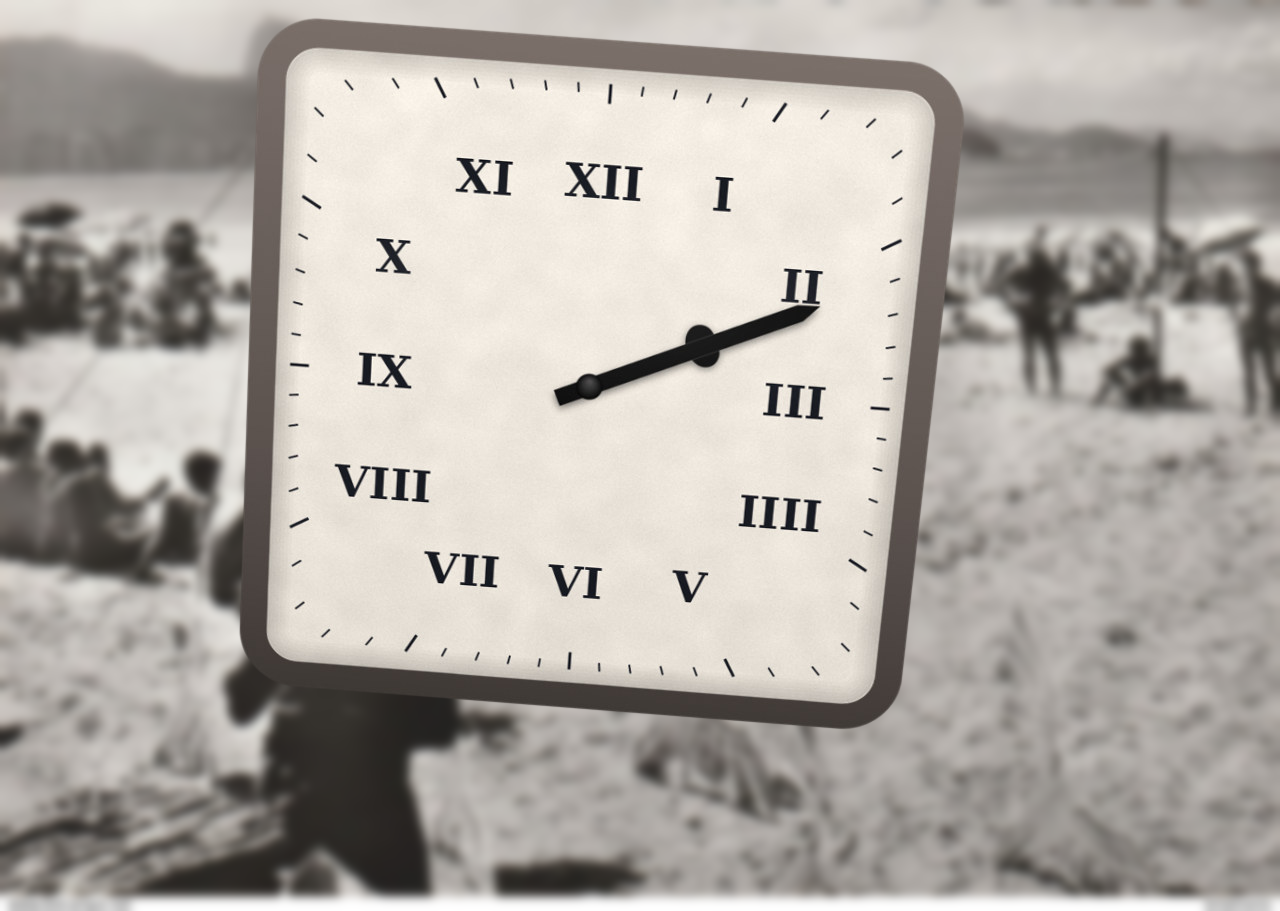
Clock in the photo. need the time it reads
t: 2:11
